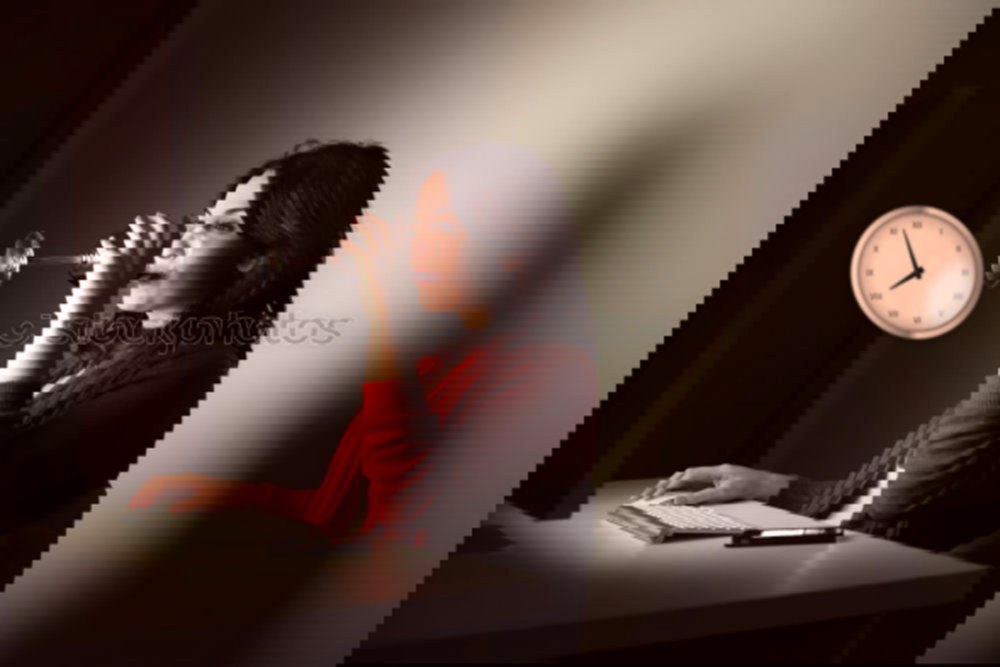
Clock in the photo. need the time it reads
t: 7:57
